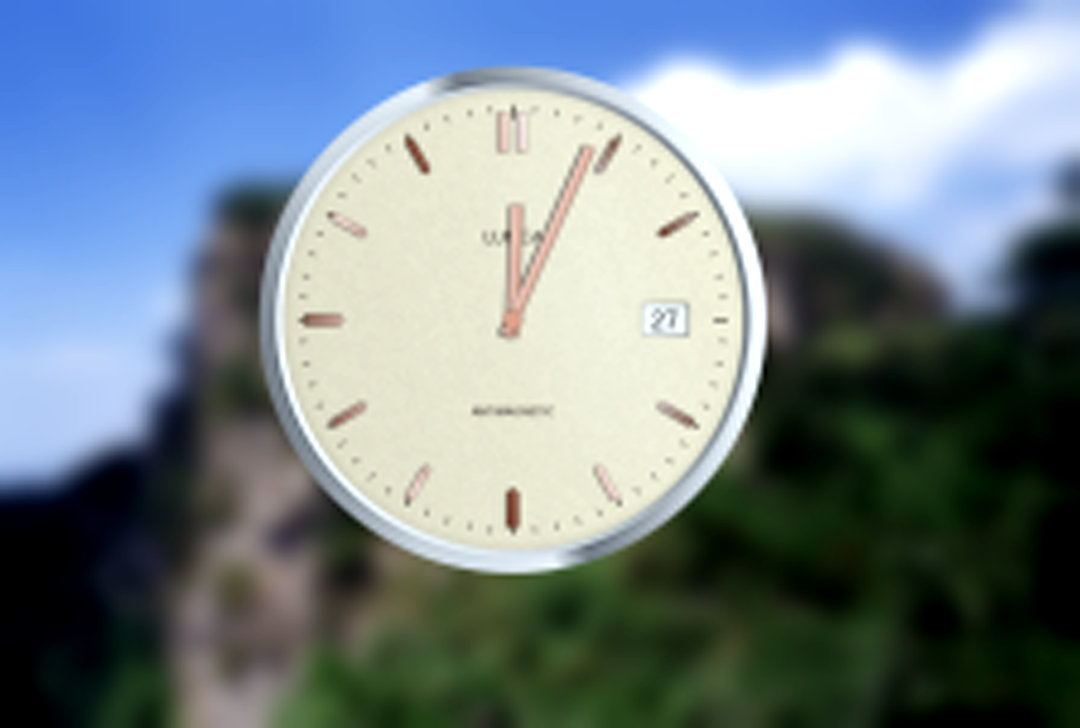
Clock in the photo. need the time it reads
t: 12:04
